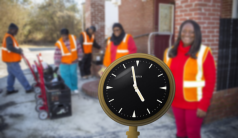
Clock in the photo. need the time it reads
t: 4:58
